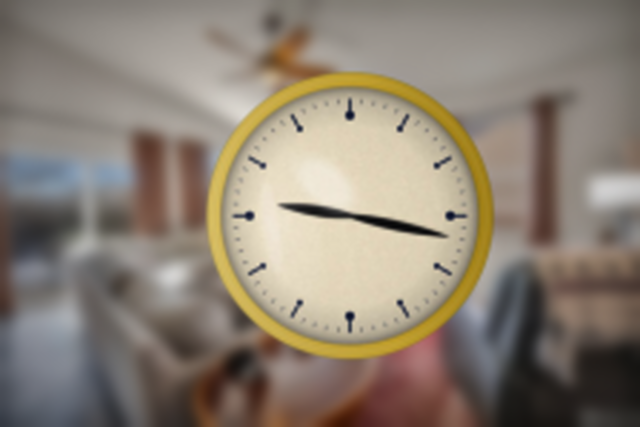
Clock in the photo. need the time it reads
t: 9:17
